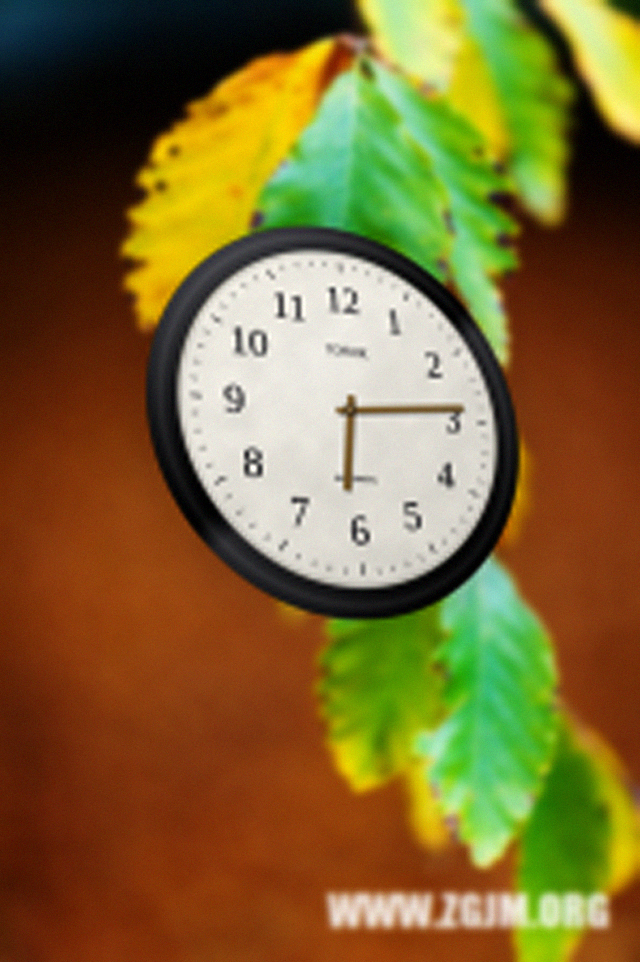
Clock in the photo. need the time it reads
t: 6:14
